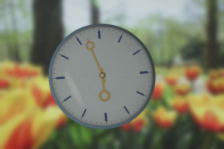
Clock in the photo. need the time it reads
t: 5:57
